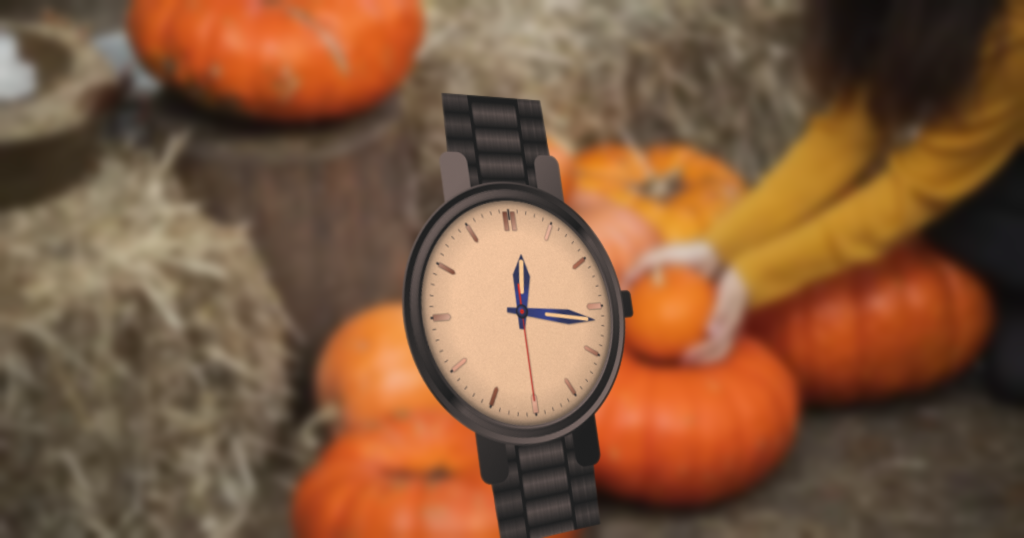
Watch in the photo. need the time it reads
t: 12:16:30
